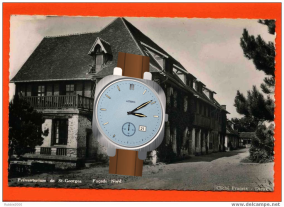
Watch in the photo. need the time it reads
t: 3:09
